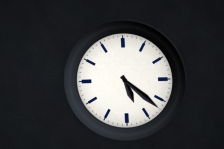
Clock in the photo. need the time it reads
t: 5:22
